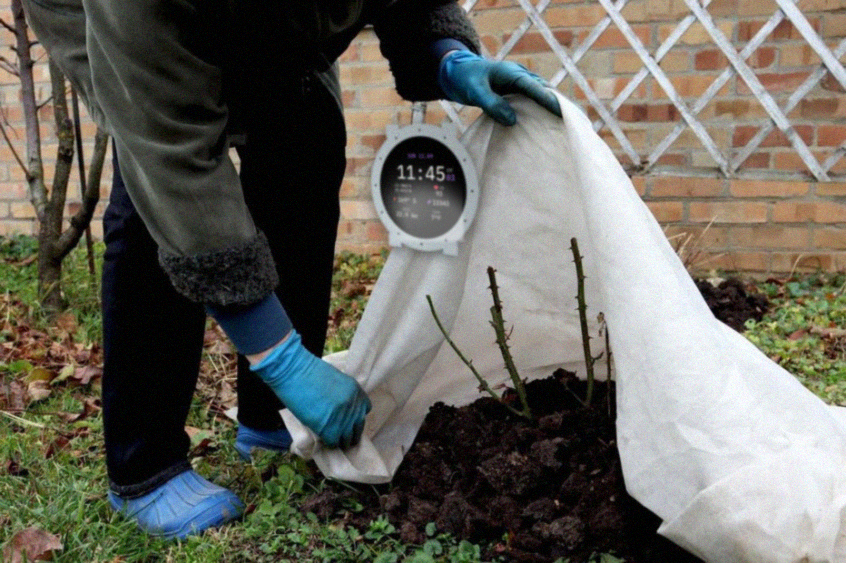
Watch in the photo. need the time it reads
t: 11:45
